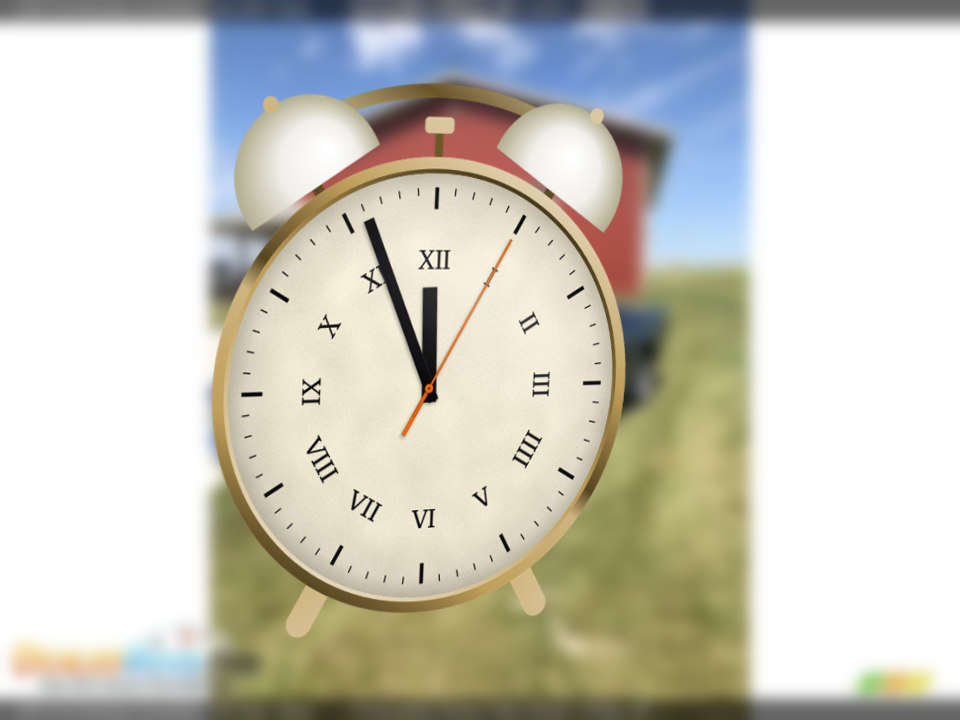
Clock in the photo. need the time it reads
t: 11:56:05
